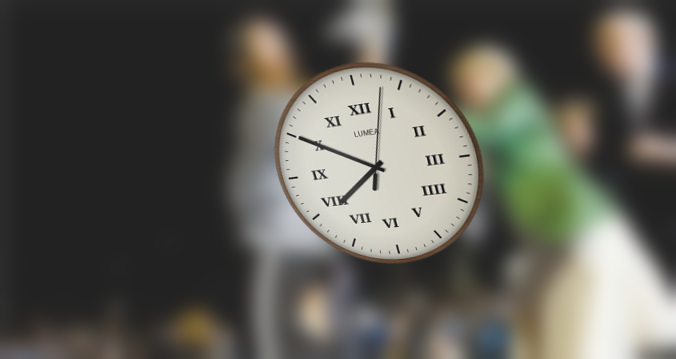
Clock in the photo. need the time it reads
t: 7:50:03
